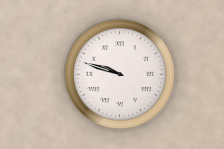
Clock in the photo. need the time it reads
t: 9:48
